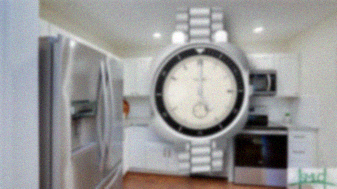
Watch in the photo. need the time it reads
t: 5:00
